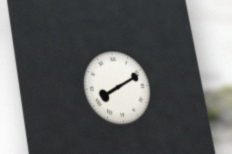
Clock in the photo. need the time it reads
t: 8:11
